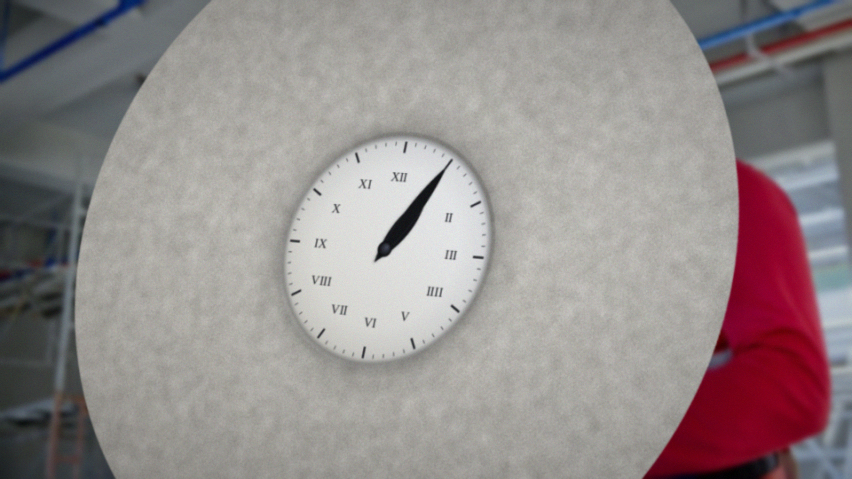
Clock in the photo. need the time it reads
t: 1:05
